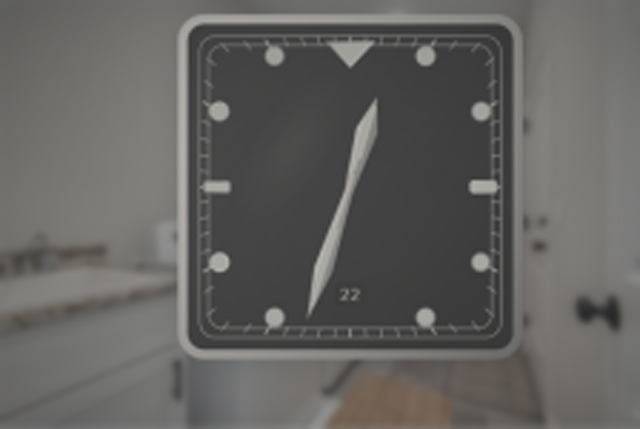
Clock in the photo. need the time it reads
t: 12:33
